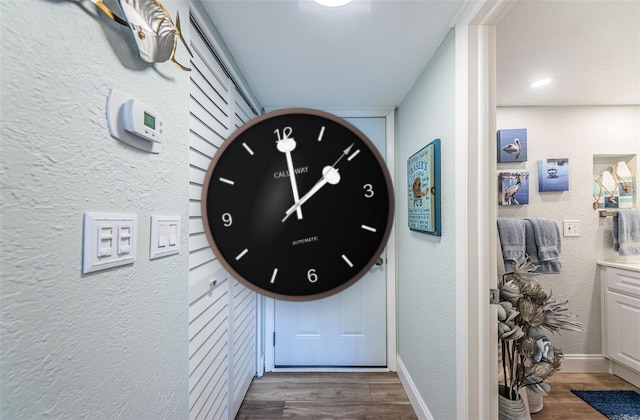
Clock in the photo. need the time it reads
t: 2:00:09
